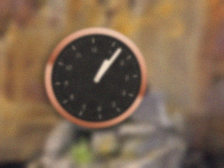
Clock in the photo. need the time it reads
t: 1:07
